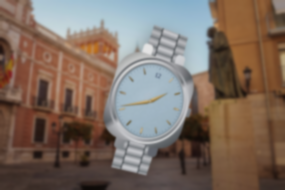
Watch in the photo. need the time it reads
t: 1:41
